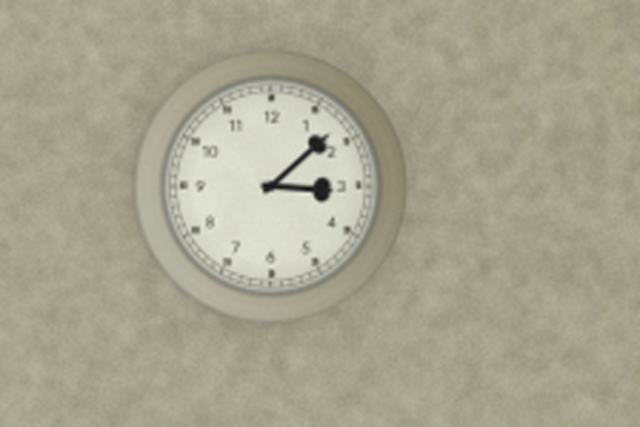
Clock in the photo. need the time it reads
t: 3:08
